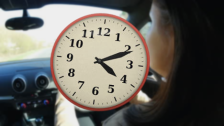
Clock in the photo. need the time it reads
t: 4:11
